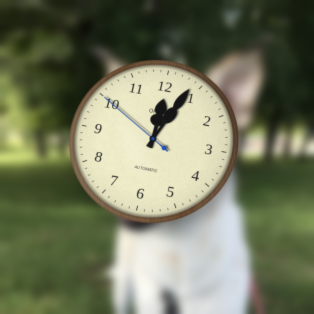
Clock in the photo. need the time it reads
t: 12:03:50
